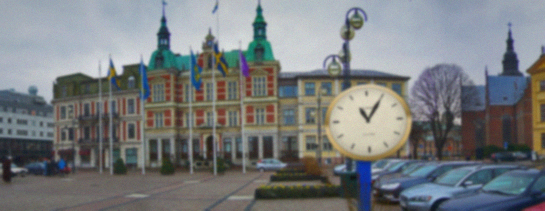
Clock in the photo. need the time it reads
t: 11:05
